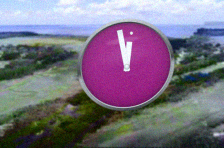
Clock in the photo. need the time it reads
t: 11:57
